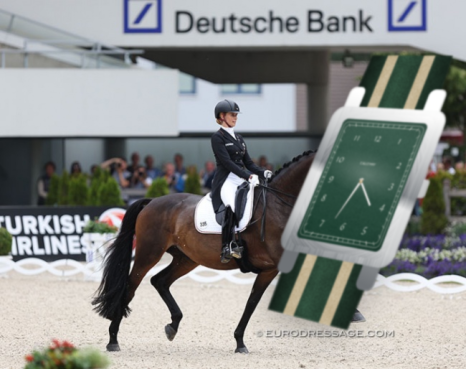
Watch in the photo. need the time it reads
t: 4:33
